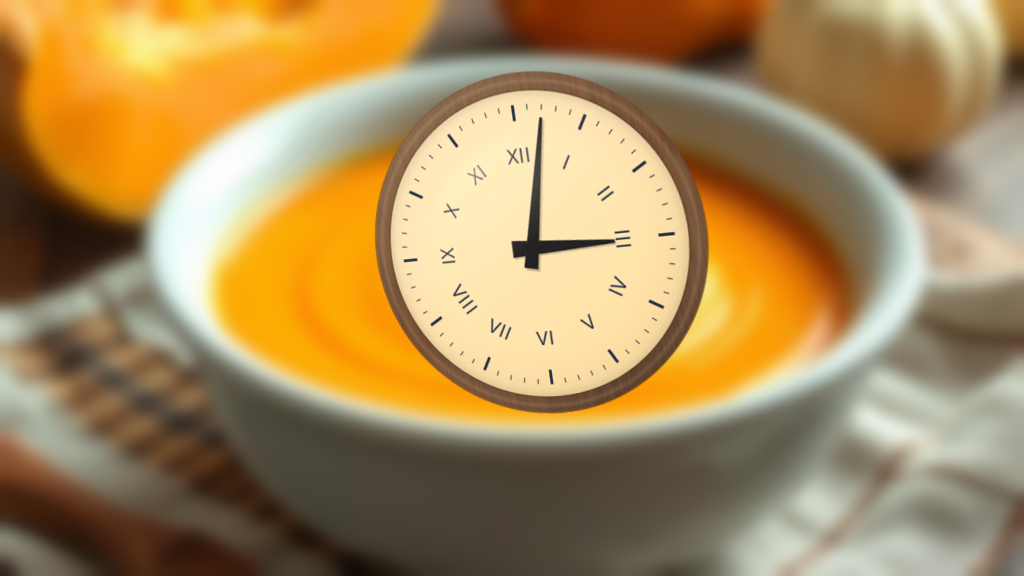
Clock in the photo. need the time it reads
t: 3:02
